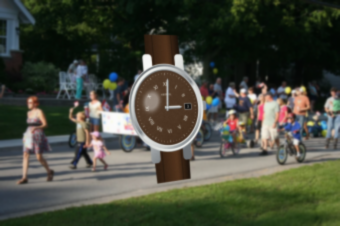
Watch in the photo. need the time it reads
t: 3:01
